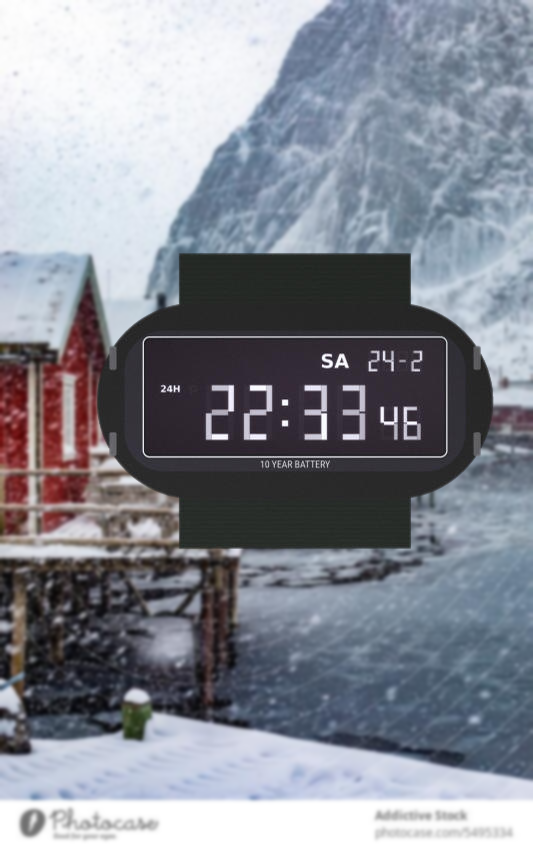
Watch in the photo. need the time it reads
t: 22:33:46
